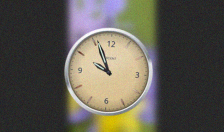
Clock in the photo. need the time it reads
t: 9:56
